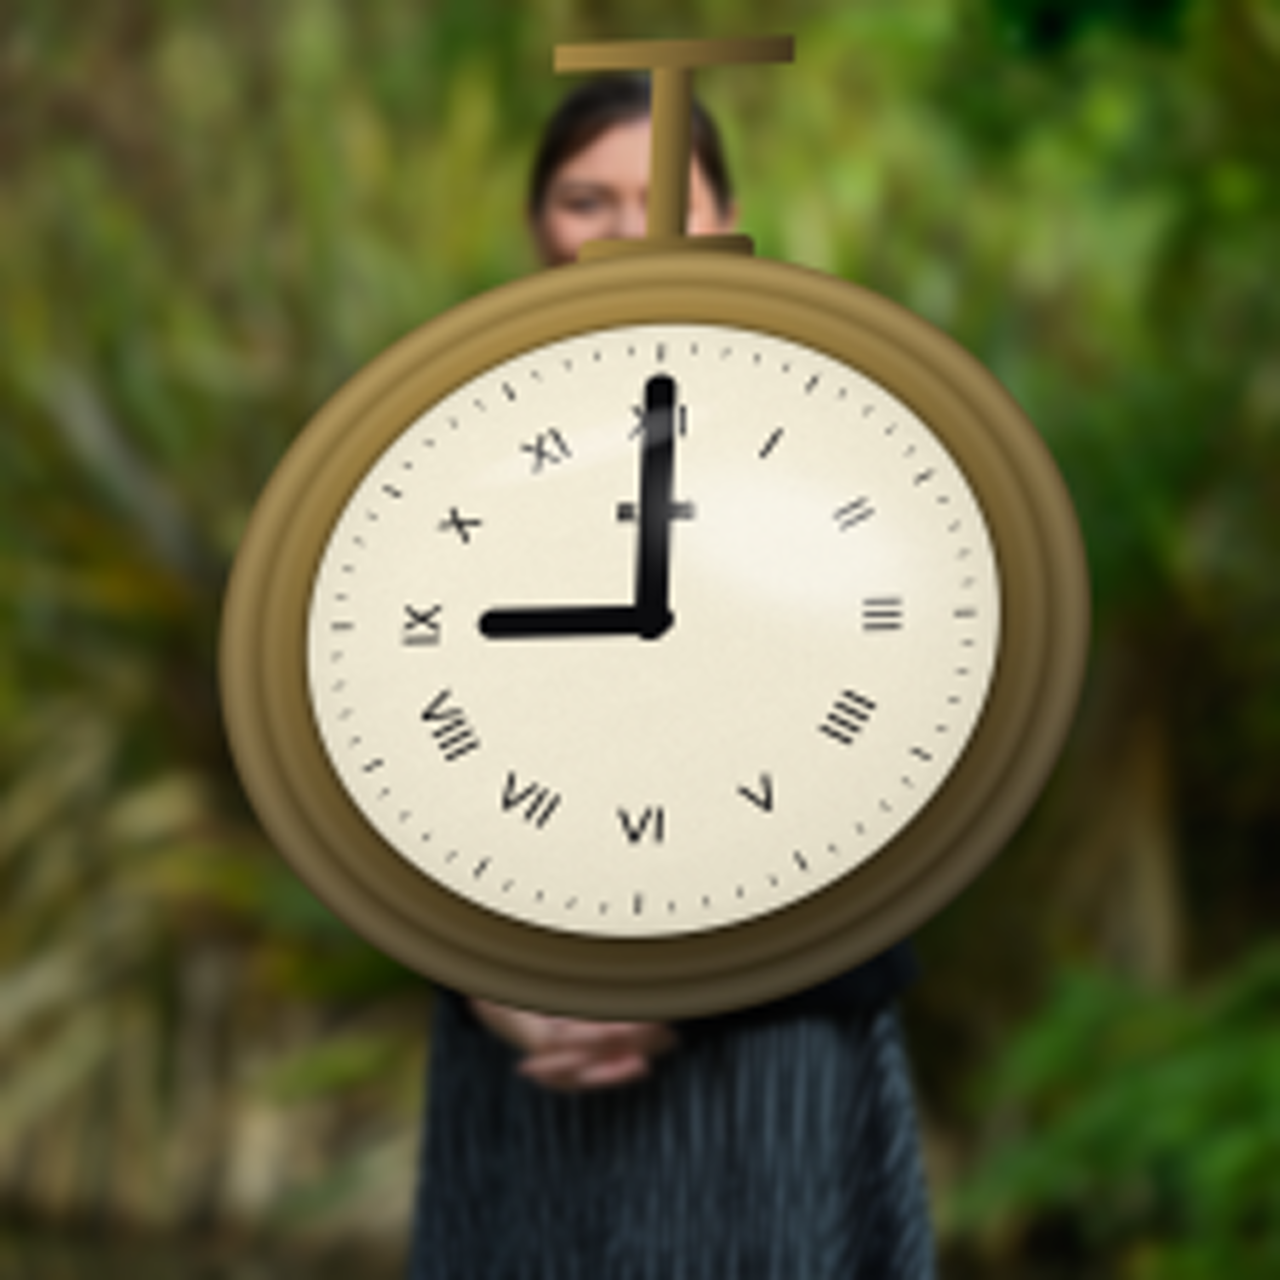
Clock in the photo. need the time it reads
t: 9:00
